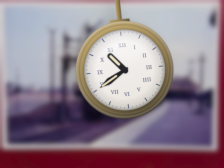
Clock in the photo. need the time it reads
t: 10:40
